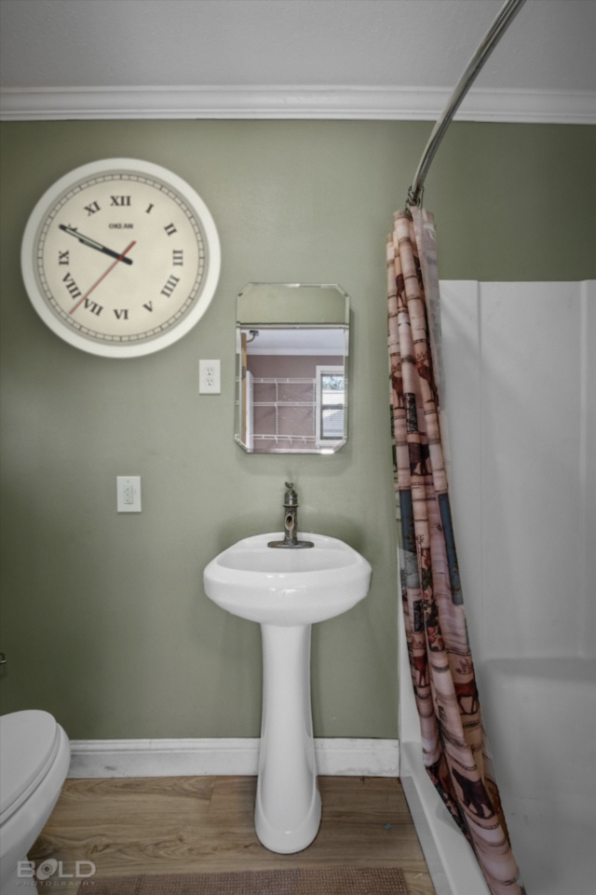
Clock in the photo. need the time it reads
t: 9:49:37
